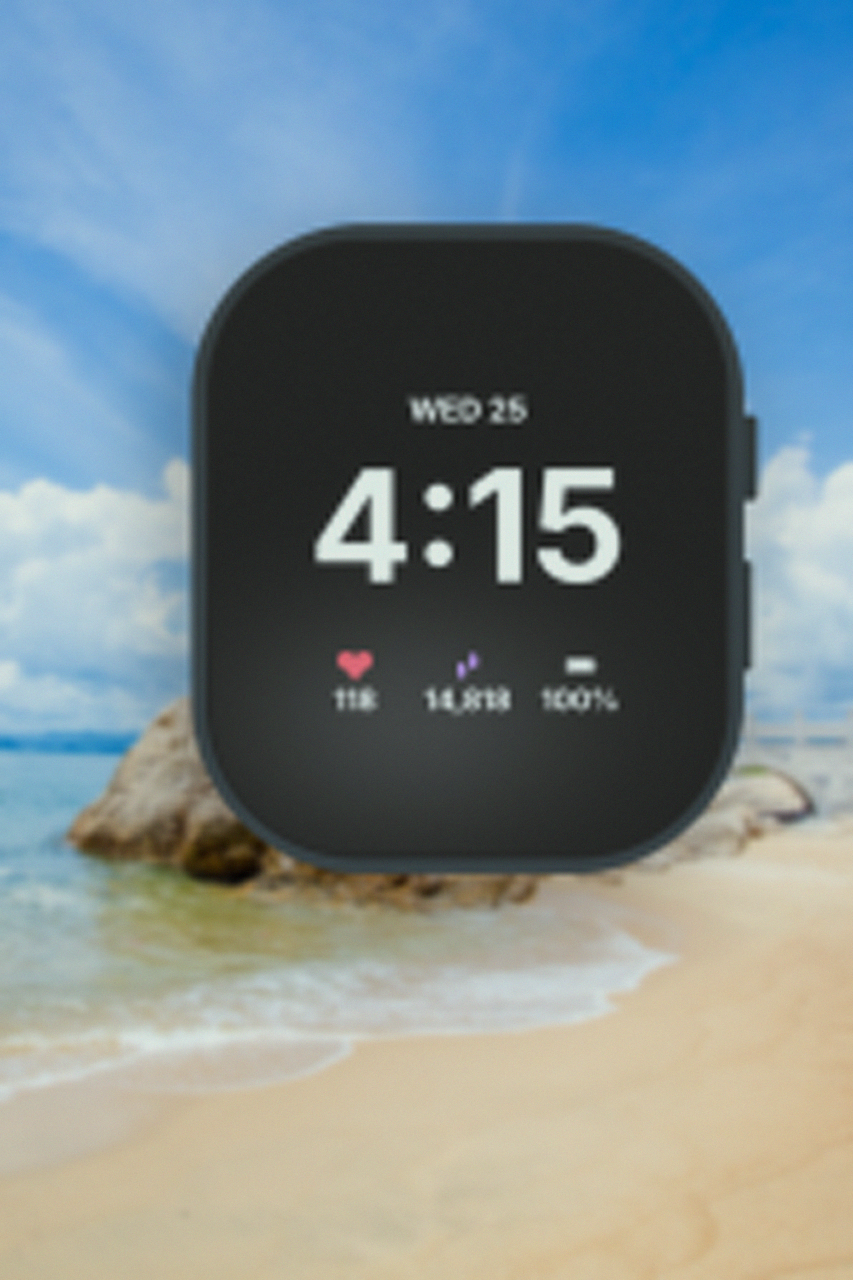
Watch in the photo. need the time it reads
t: 4:15
